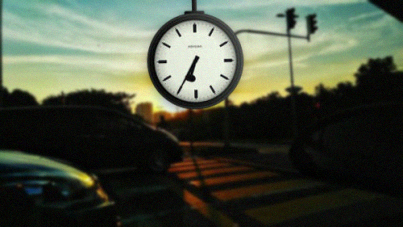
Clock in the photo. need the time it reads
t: 6:35
